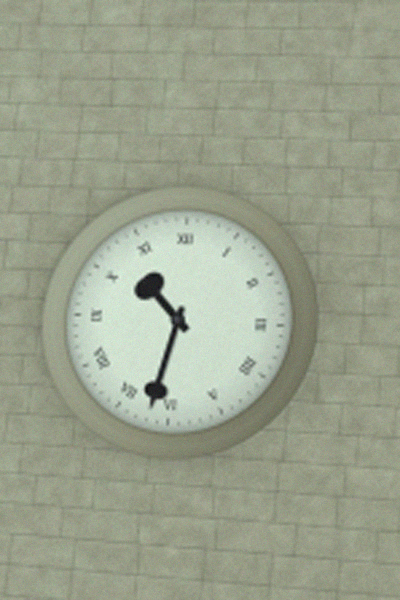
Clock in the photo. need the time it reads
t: 10:32
